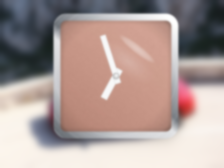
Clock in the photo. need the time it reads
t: 6:57
